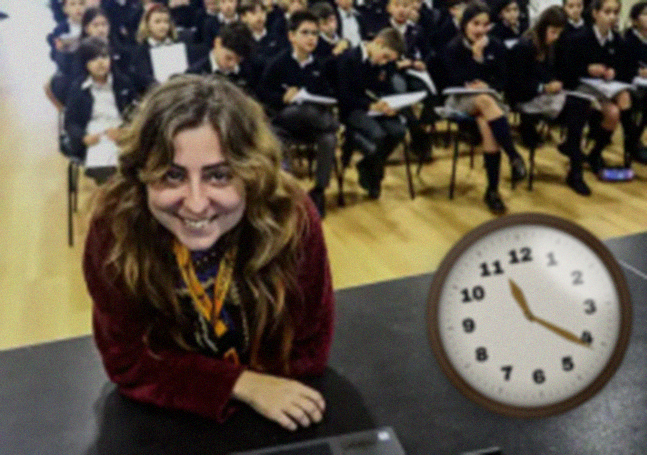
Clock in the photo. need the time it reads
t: 11:21
